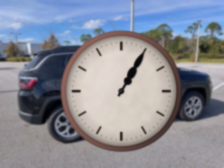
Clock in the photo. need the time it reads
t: 1:05
